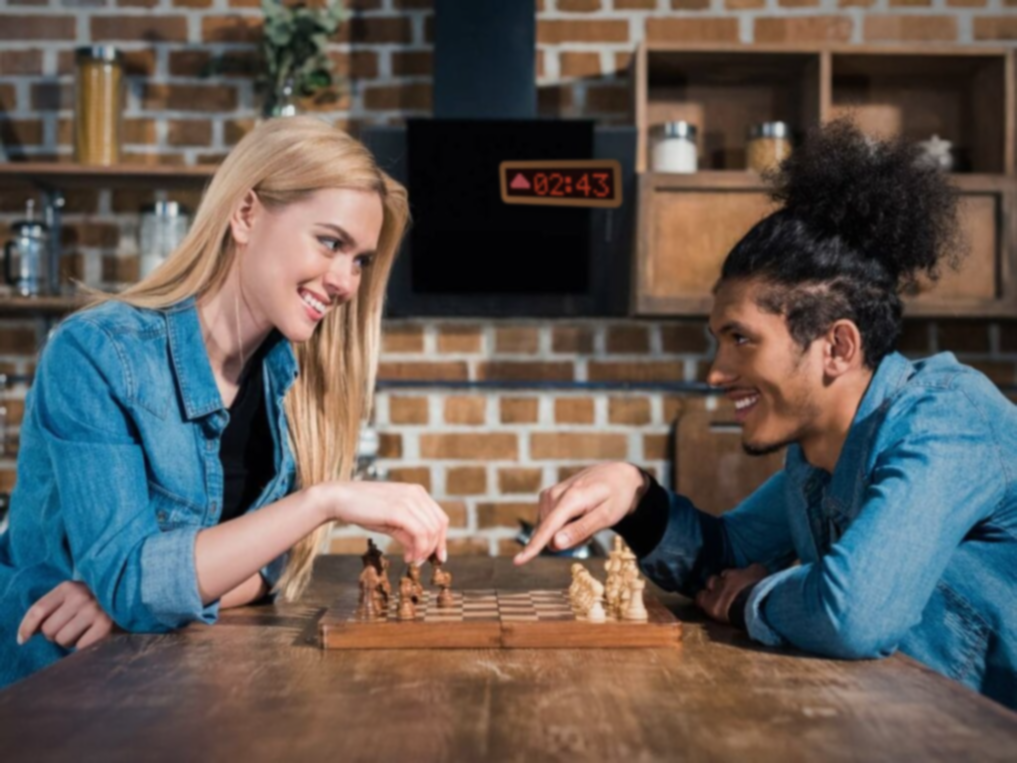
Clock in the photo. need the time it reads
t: 2:43
